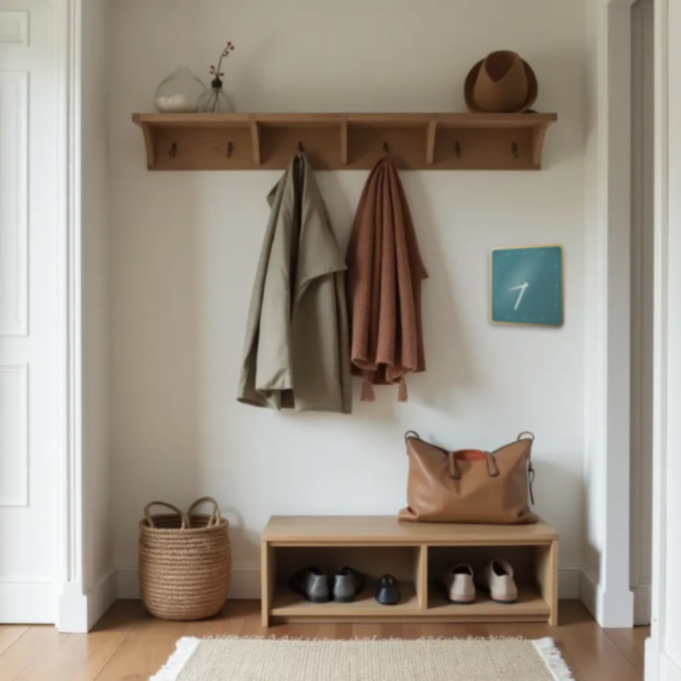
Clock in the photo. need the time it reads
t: 8:34
